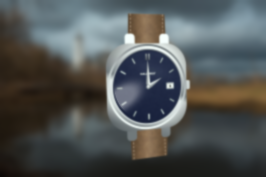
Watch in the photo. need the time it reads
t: 2:00
